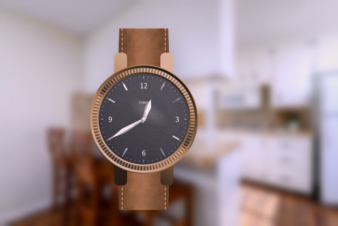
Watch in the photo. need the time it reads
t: 12:40
